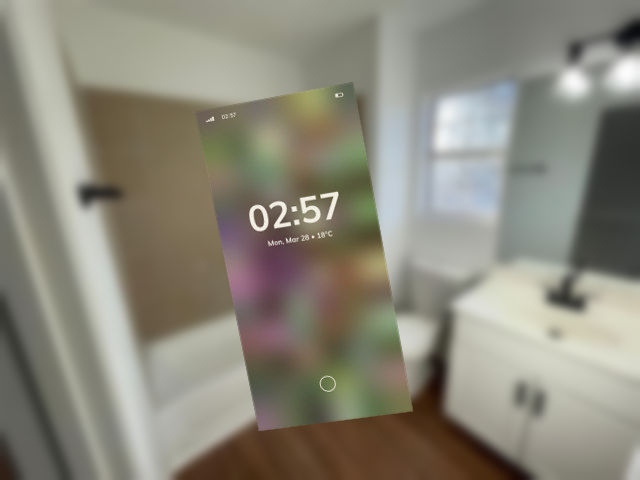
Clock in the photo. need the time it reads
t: 2:57
